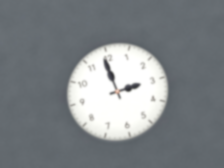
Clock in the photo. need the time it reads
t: 2:59
